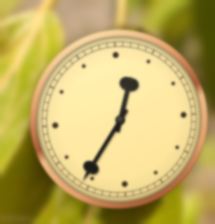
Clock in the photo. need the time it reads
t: 12:36
